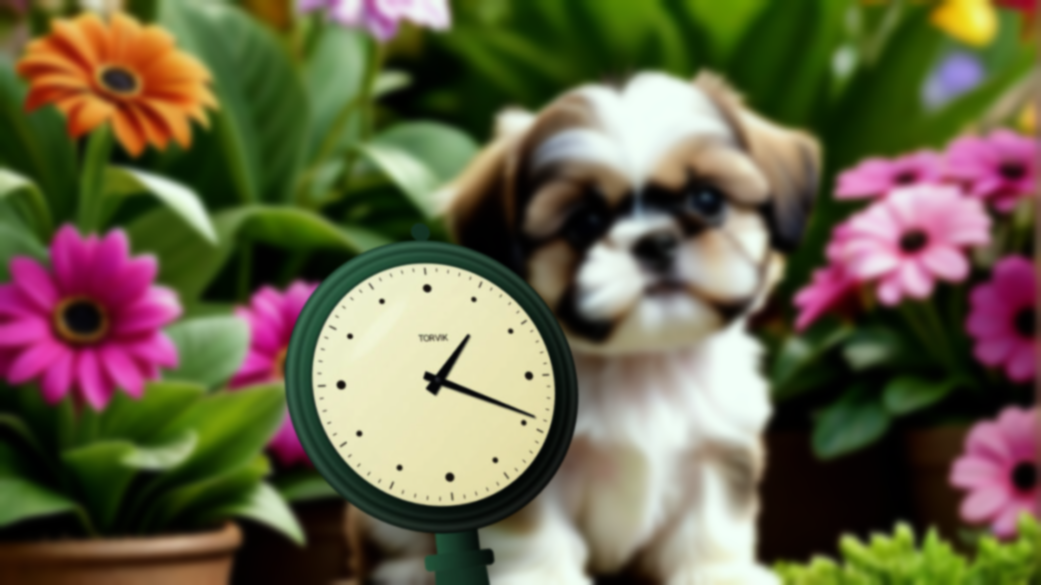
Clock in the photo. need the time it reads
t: 1:19
